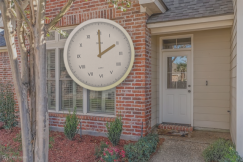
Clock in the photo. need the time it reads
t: 2:00
